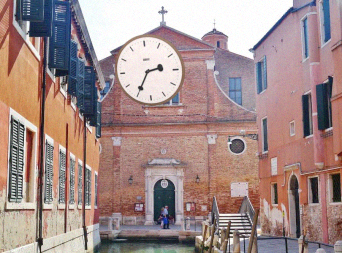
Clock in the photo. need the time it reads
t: 2:35
